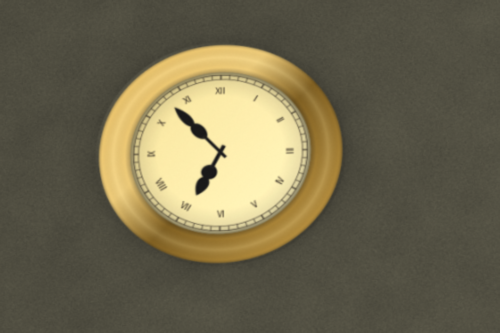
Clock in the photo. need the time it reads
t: 6:53
